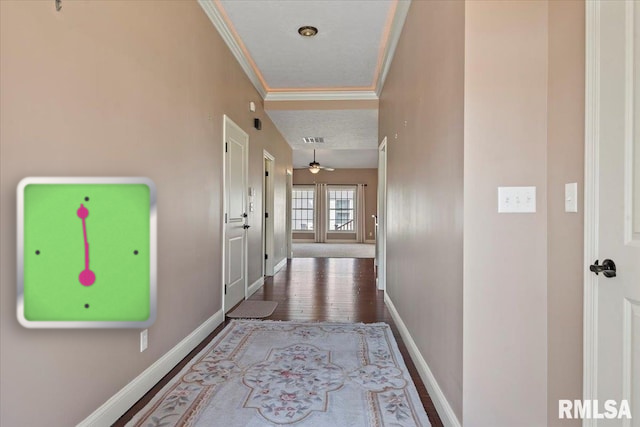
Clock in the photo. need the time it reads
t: 5:59
